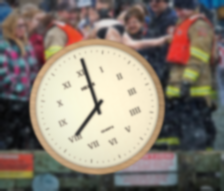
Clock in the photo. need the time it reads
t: 8:01
